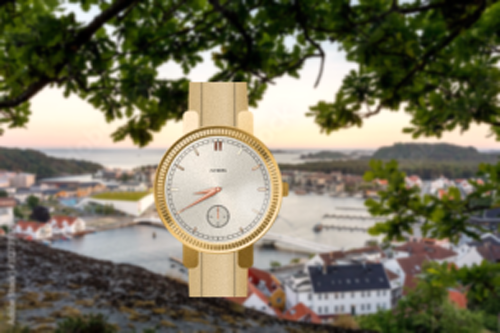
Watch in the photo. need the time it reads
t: 8:40
